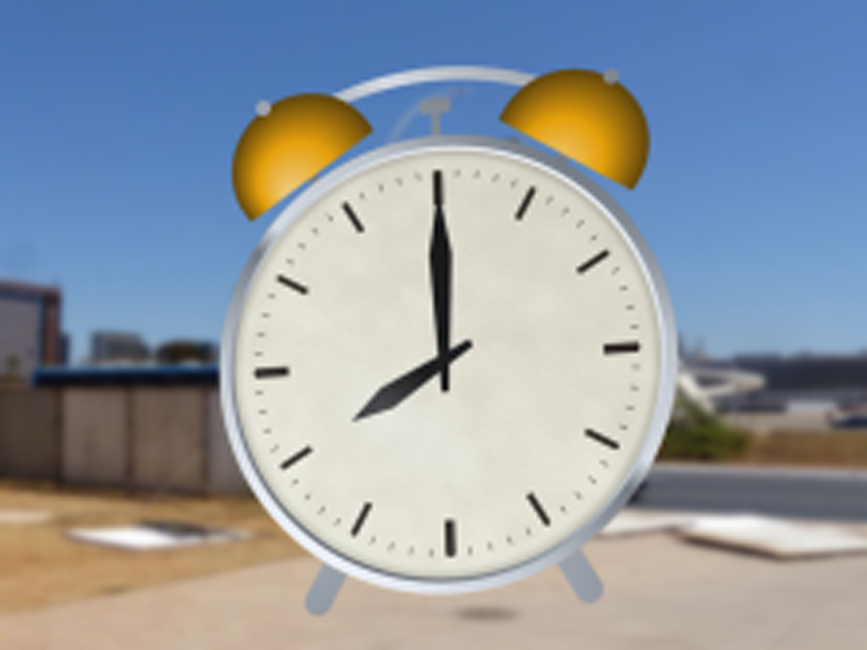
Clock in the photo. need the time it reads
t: 8:00
